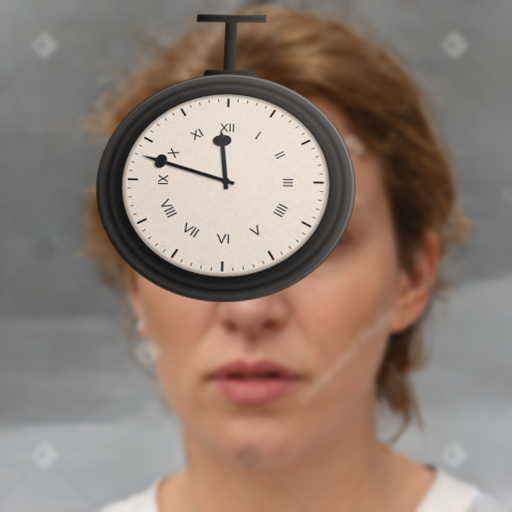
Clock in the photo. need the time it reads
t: 11:48
